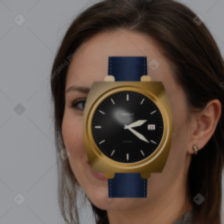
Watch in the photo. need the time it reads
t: 2:21
